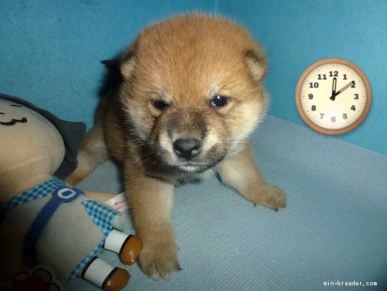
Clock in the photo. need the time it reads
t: 12:09
